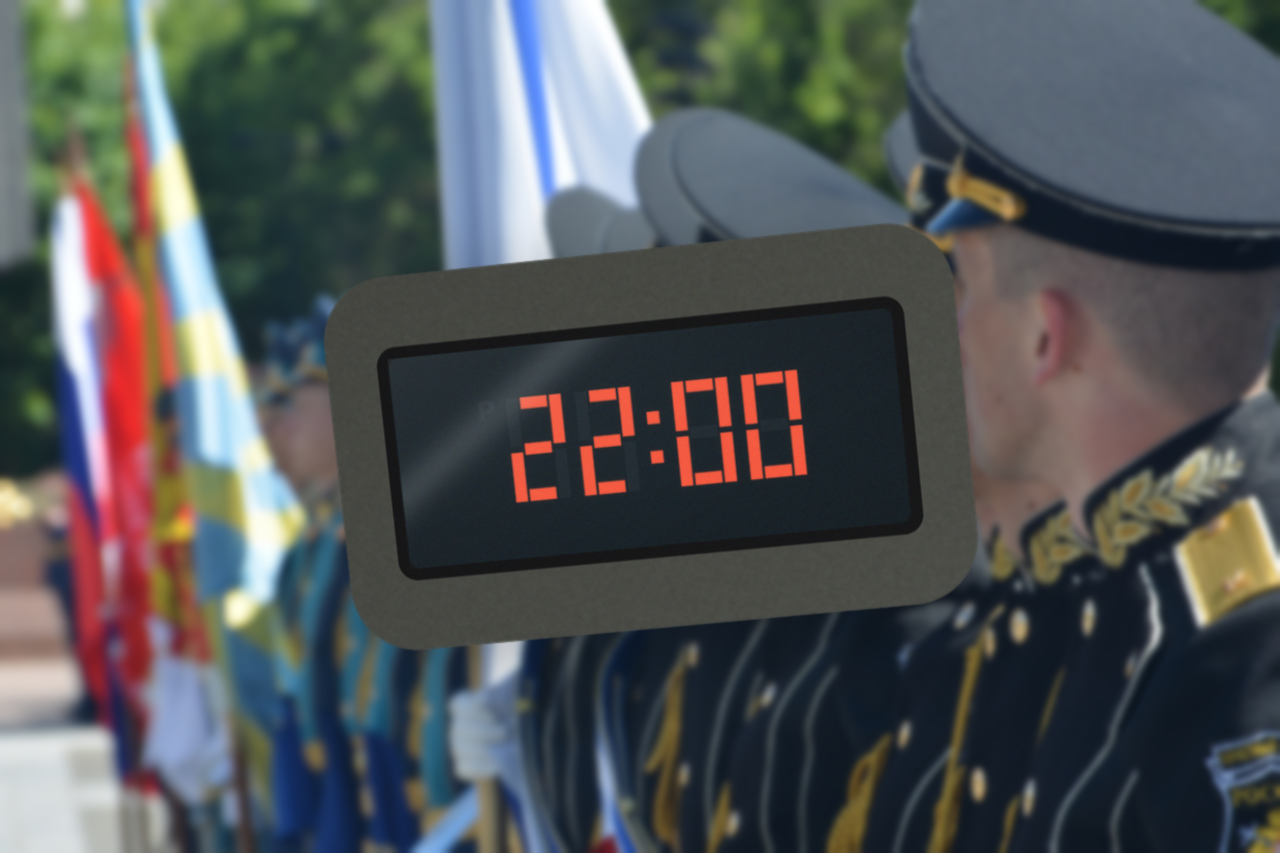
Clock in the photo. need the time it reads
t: 22:00
